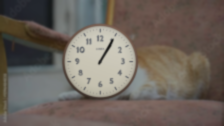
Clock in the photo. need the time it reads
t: 1:05
